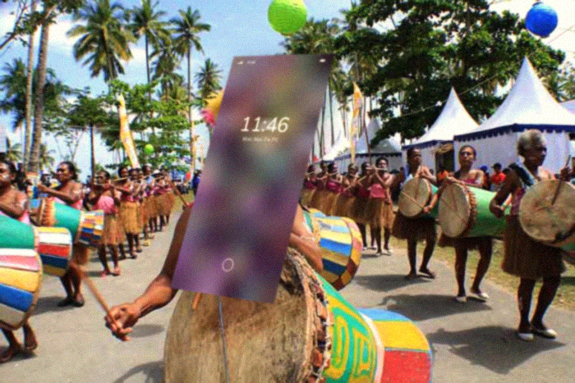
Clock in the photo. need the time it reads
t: 11:46
